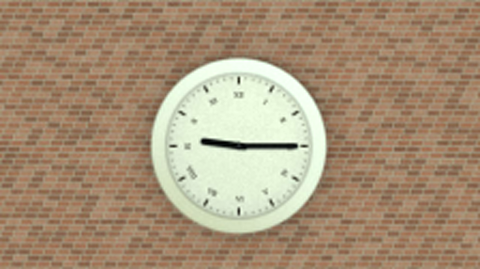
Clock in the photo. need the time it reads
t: 9:15
